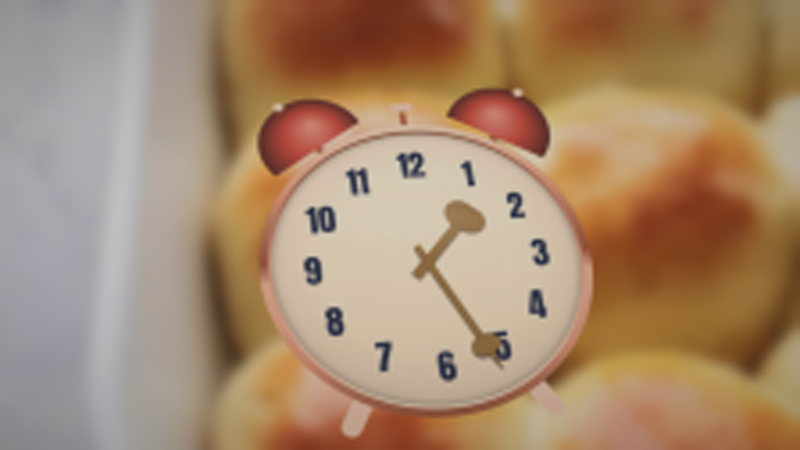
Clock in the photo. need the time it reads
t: 1:26
